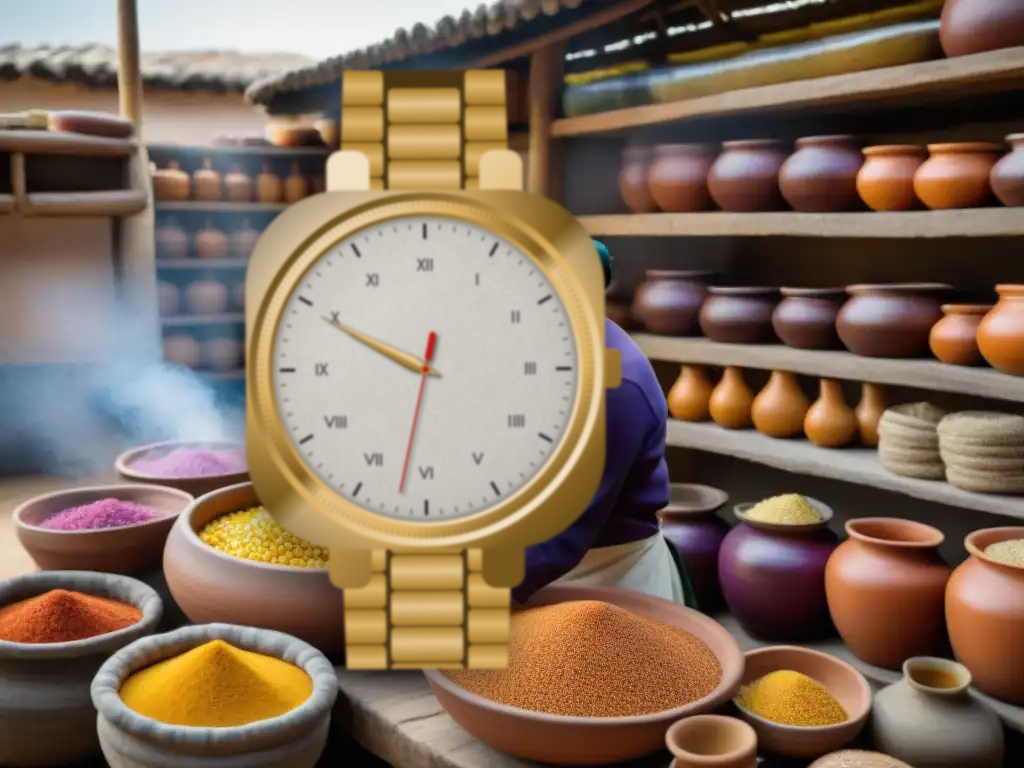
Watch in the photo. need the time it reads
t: 9:49:32
